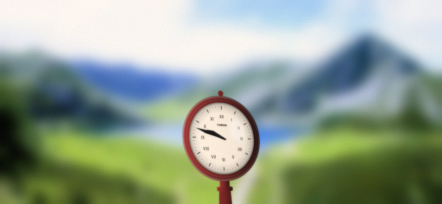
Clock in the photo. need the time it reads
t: 9:48
